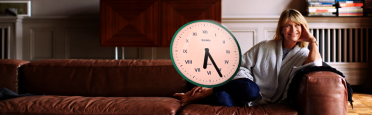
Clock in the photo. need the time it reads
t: 6:26
